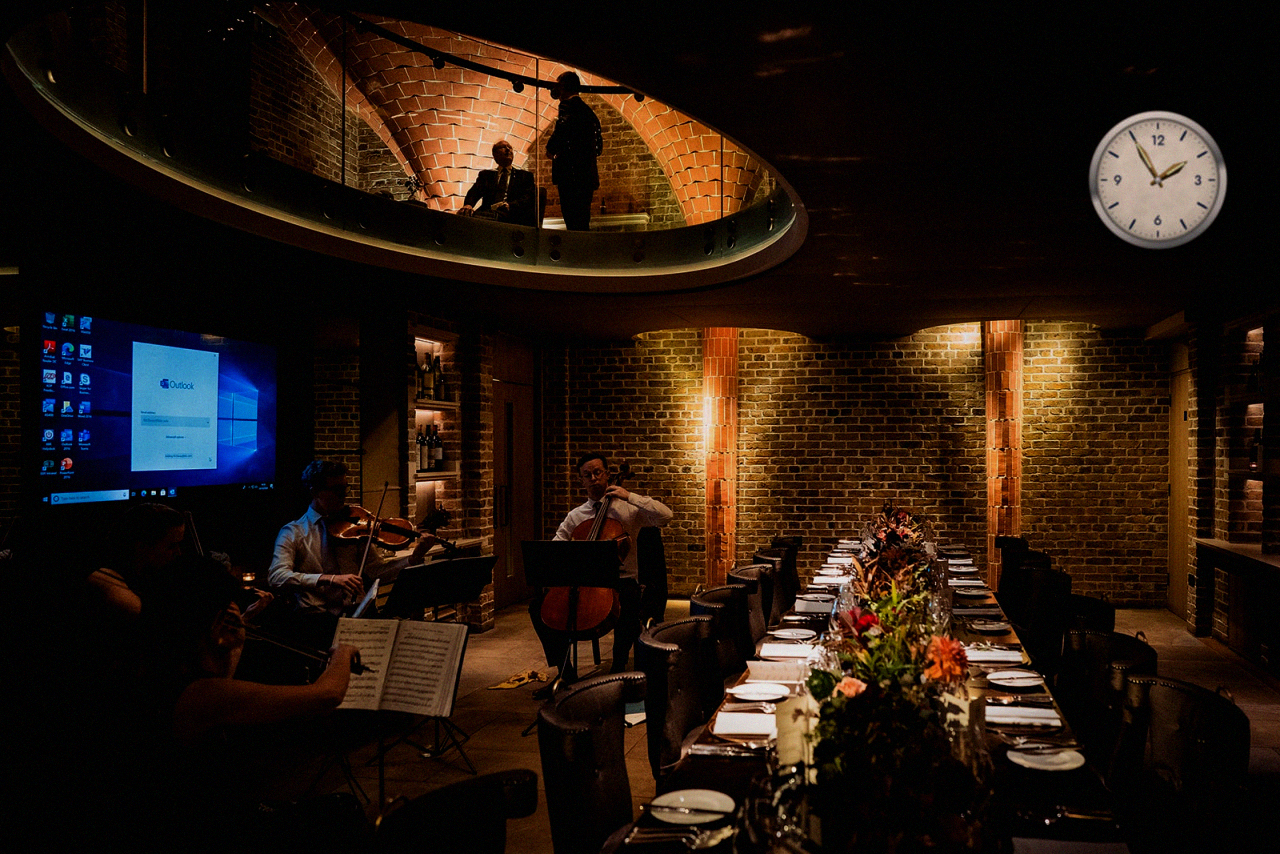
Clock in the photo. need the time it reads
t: 1:55
